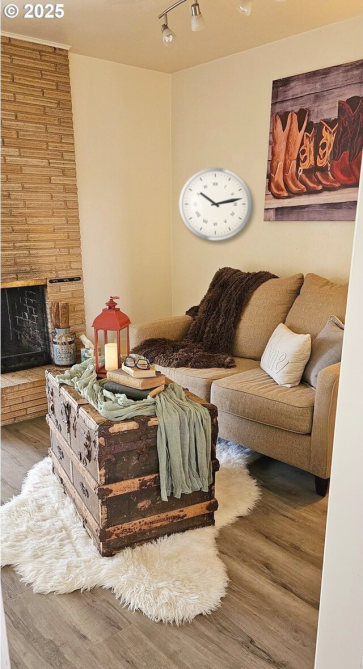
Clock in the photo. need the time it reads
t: 10:13
